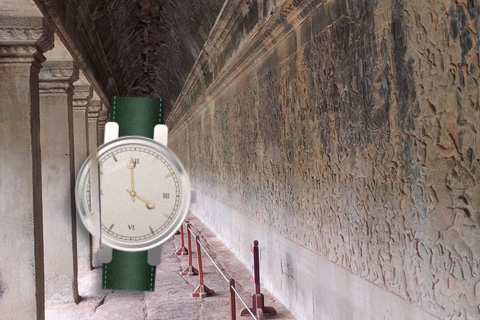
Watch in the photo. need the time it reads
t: 3:59
